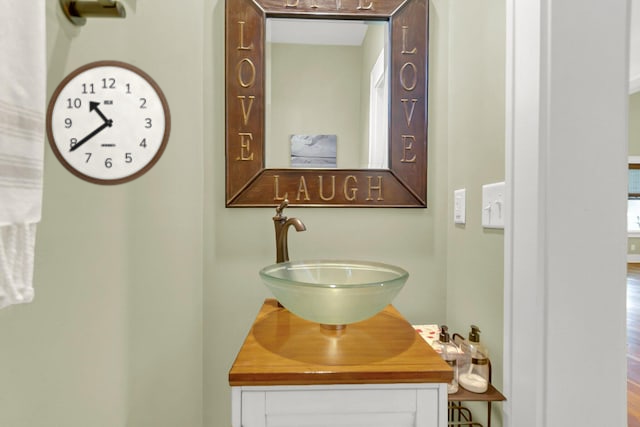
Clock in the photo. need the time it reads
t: 10:39
